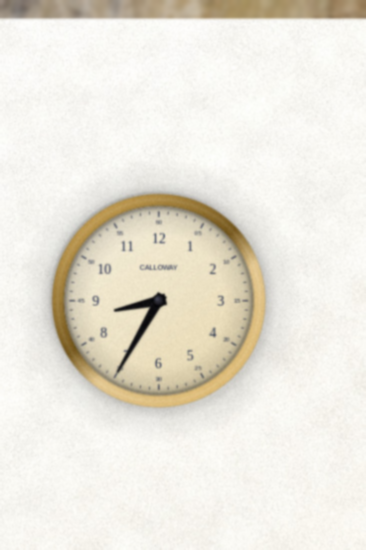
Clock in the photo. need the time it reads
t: 8:35
